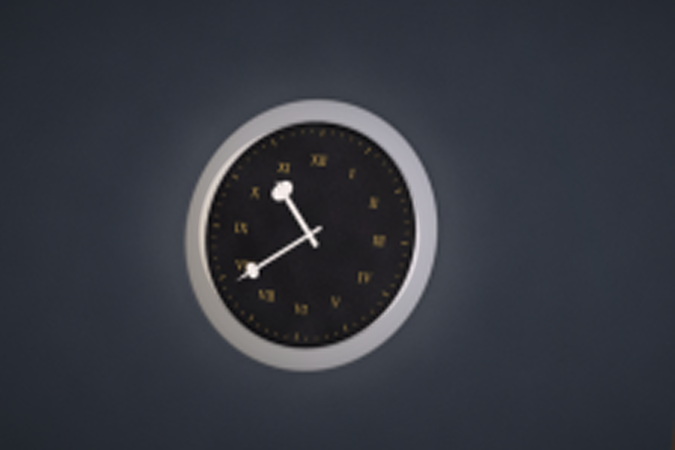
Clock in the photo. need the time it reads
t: 10:39
